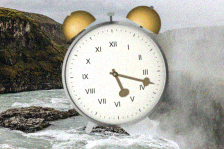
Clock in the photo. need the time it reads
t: 5:18
